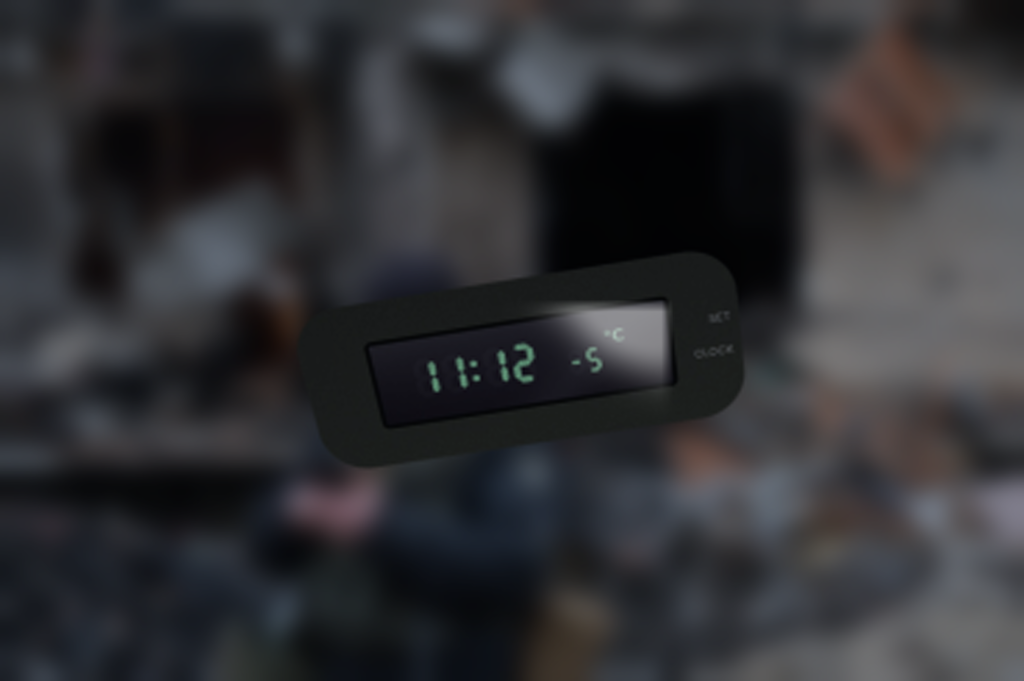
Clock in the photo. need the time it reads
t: 11:12
